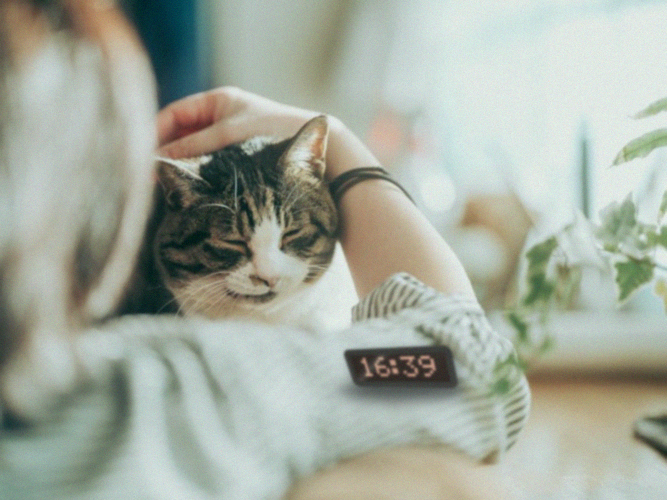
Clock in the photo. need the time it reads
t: 16:39
